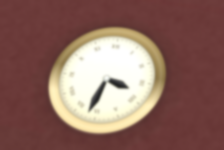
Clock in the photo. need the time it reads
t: 3:32
